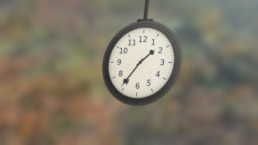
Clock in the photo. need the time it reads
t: 1:36
